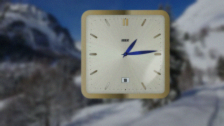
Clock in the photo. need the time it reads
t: 1:14
